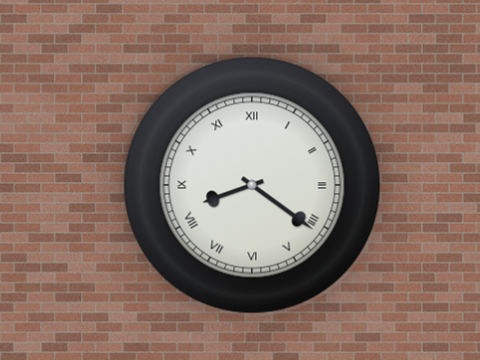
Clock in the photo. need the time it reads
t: 8:21
